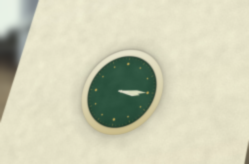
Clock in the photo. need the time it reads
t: 3:15
